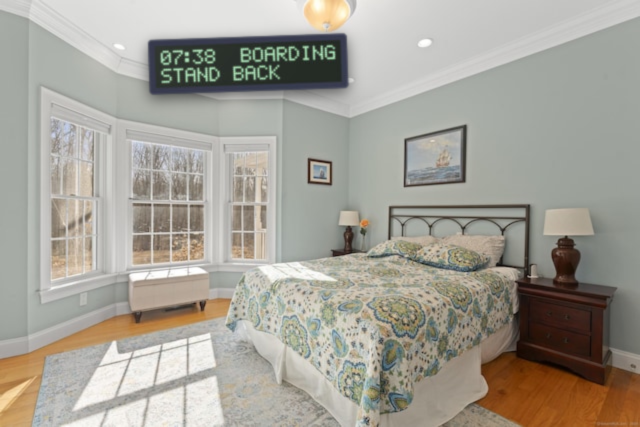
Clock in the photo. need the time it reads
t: 7:38
